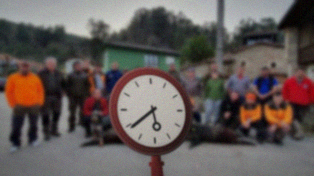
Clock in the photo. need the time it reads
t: 5:39
